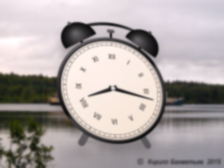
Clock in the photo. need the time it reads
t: 8:17
